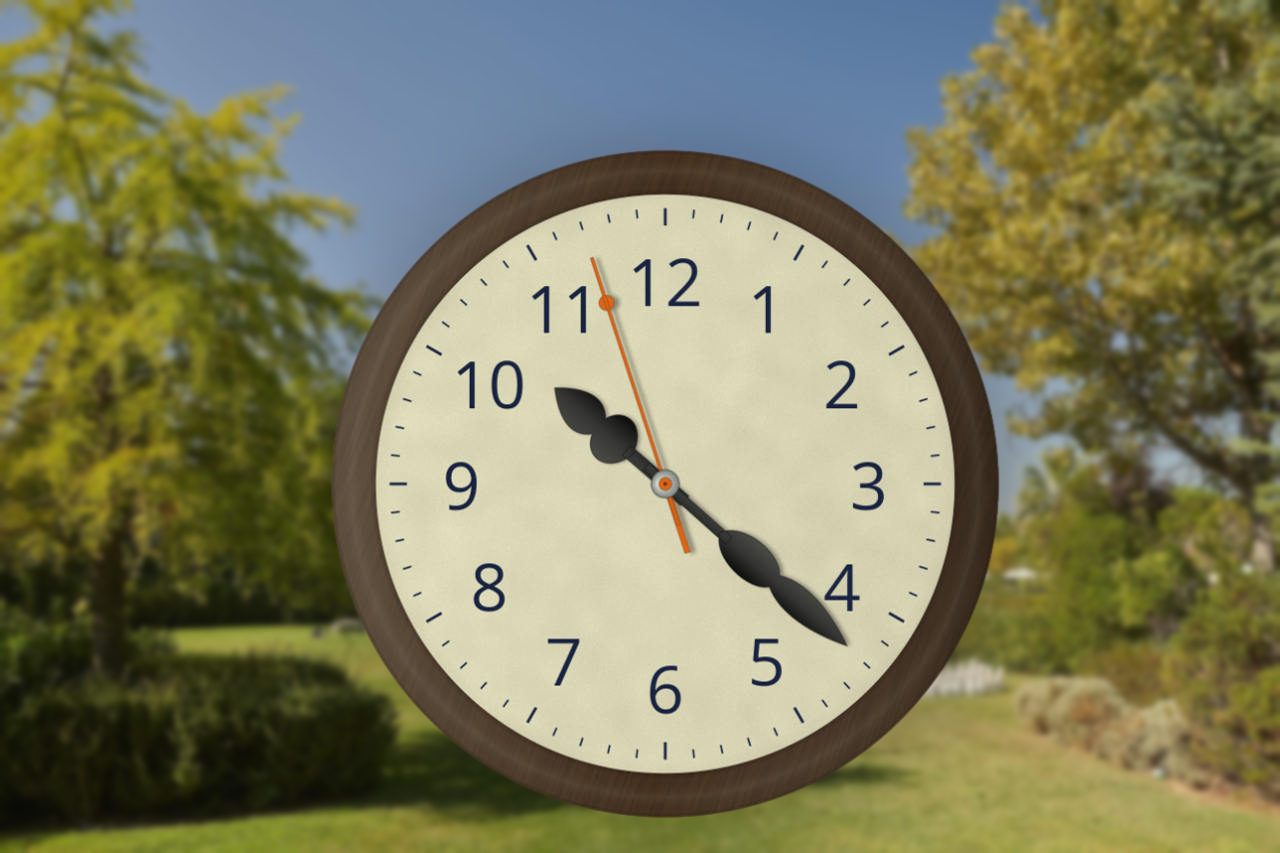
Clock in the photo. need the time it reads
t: 10:21:57
